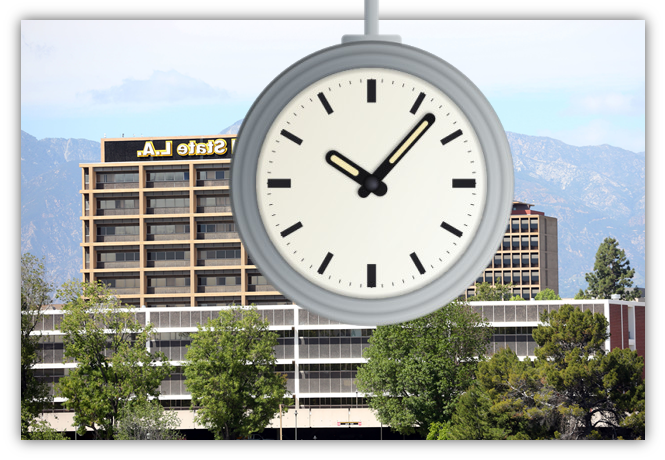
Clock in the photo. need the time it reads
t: 10:07
